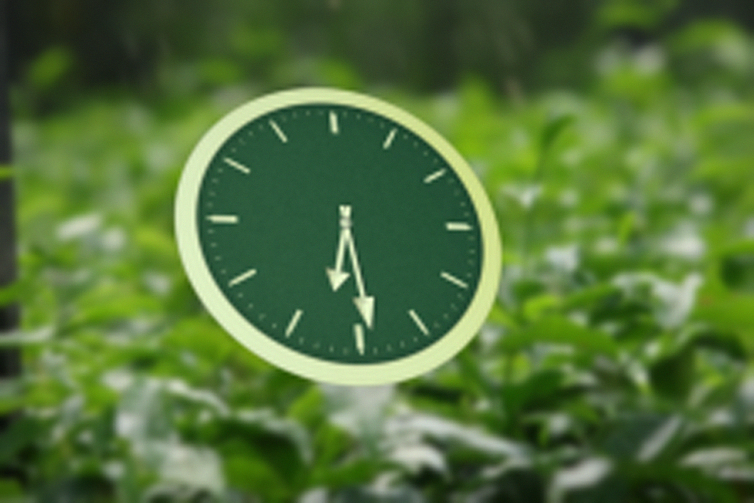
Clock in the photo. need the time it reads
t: 6:29
